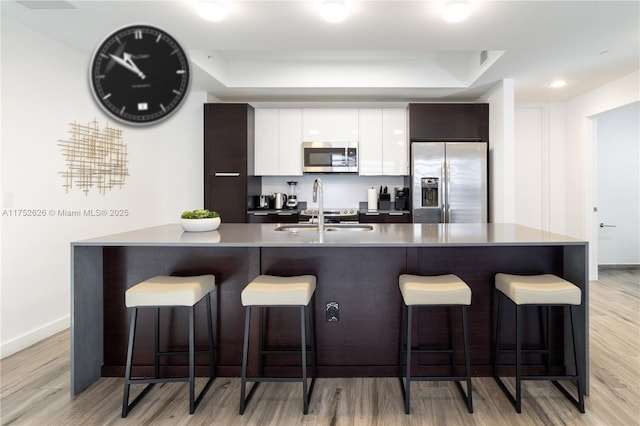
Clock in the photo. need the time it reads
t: 10:51
